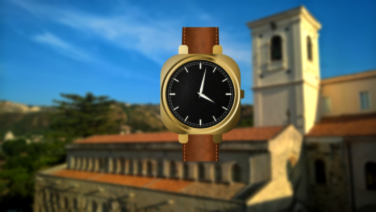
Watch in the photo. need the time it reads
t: 4:02
